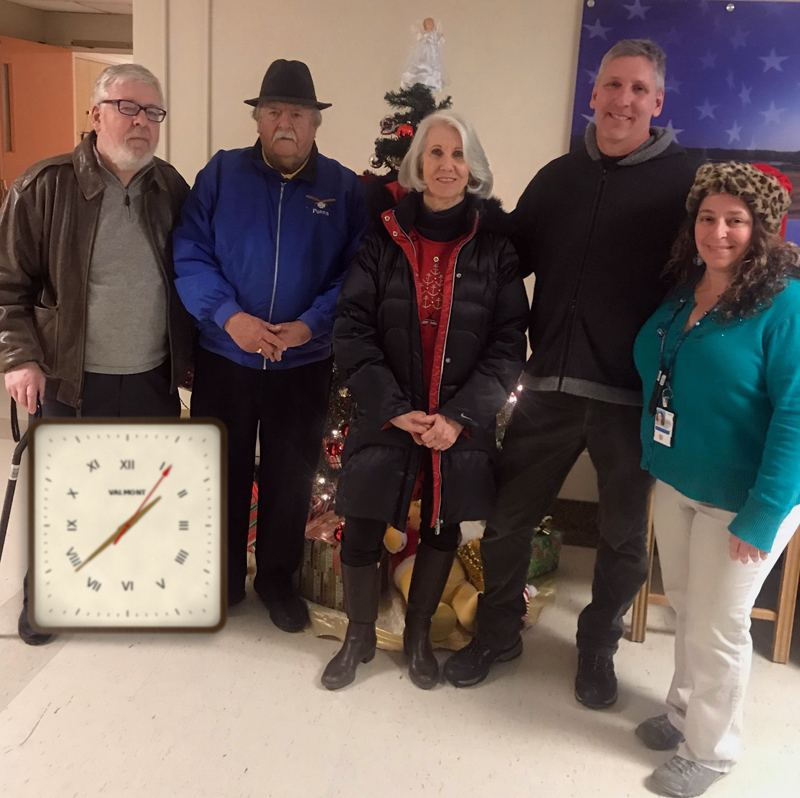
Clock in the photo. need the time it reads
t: 1:38:06
